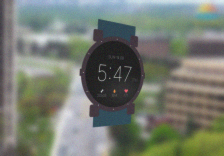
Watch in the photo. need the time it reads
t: 5:47
